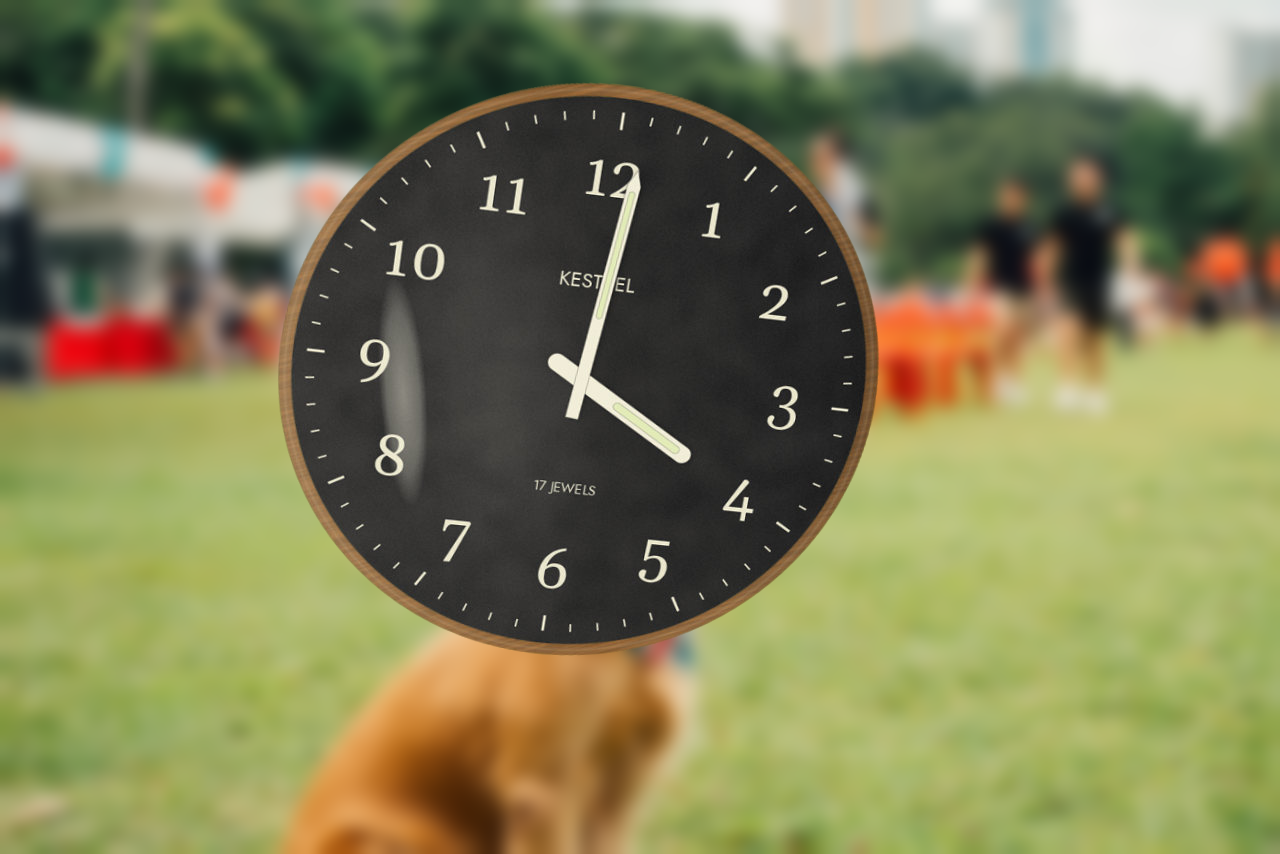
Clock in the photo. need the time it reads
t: 4:01
